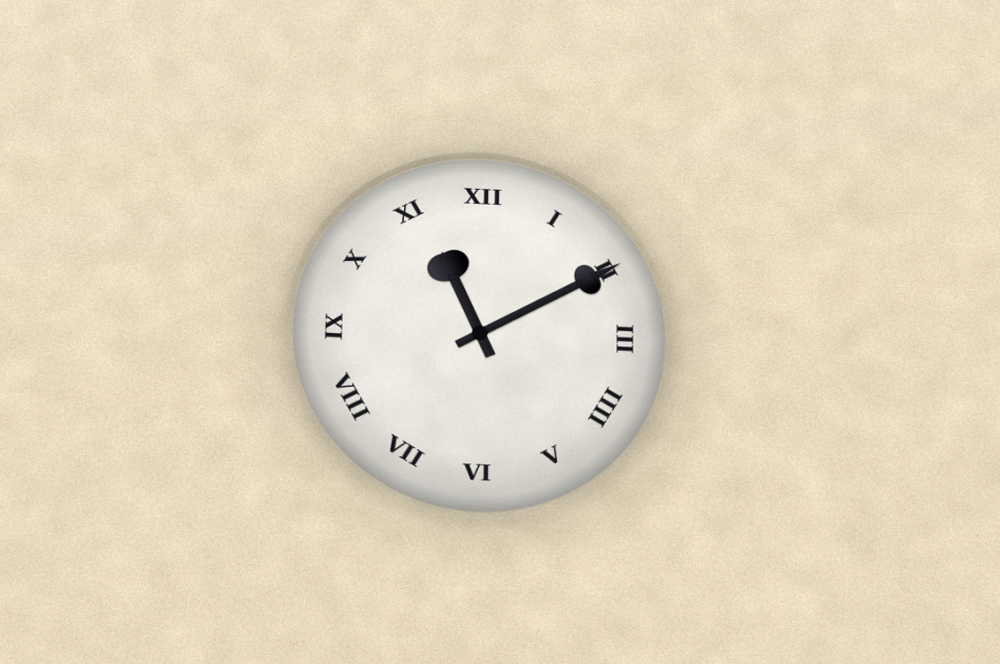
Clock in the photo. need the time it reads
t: 11:10
